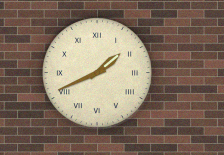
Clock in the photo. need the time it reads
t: 1:41
